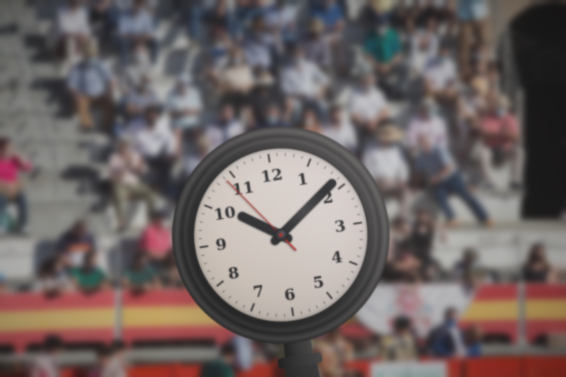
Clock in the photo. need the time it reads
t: 10:08:54
